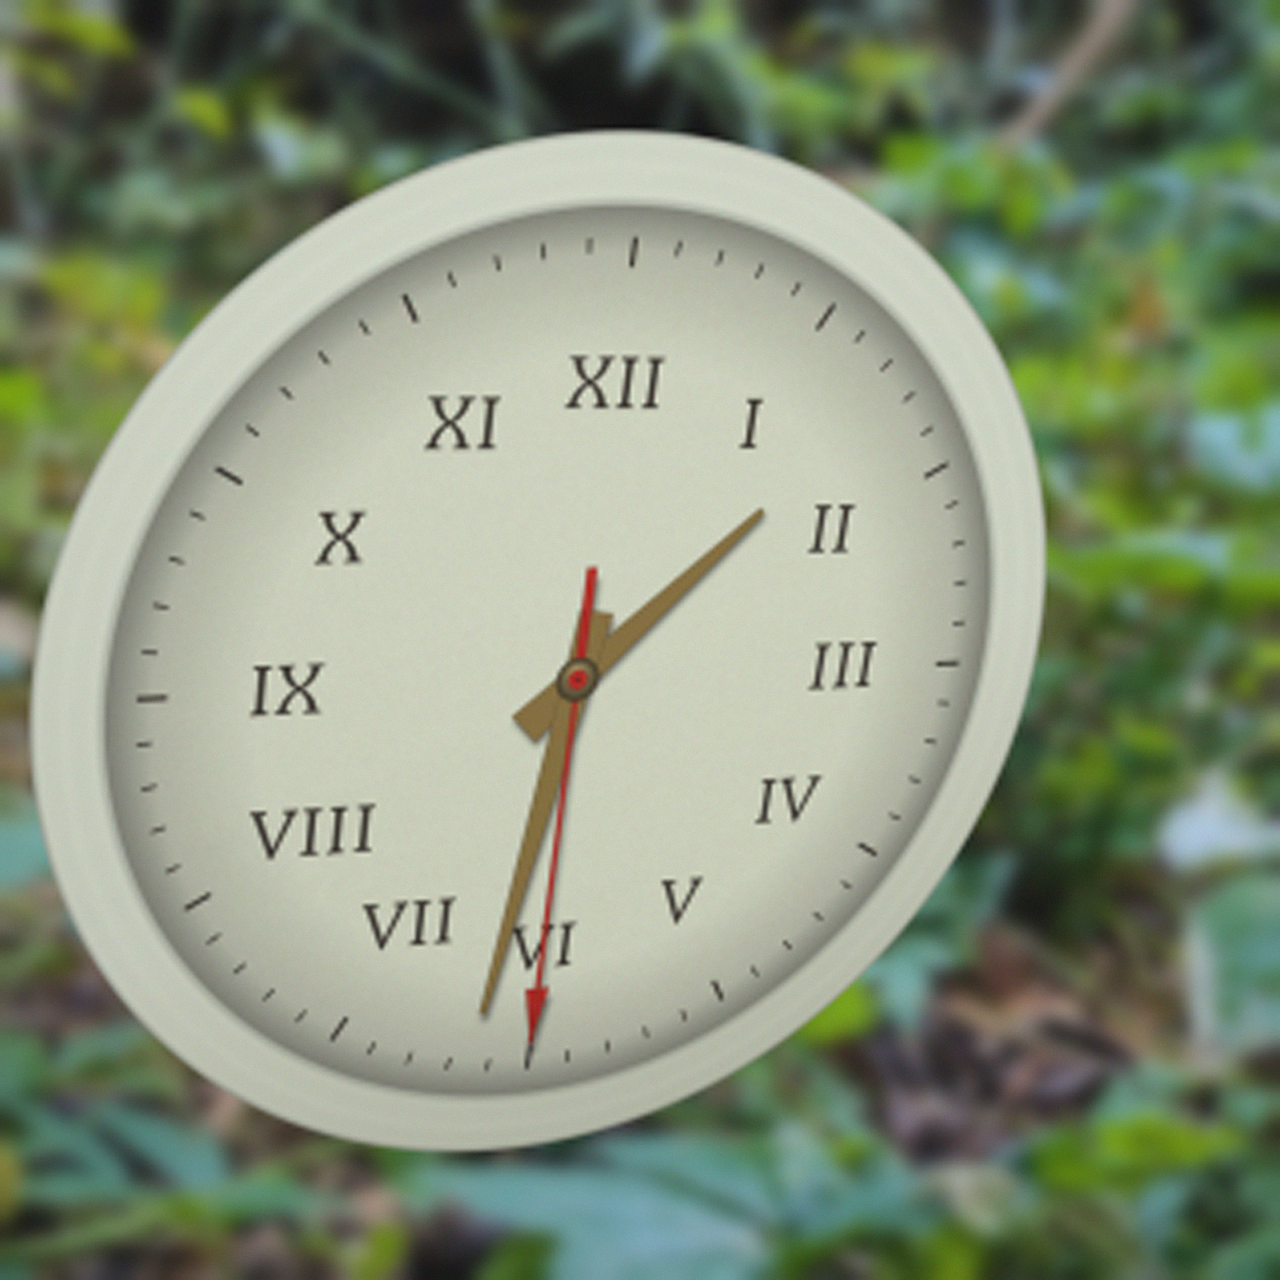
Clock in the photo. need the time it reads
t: 1:31:30
